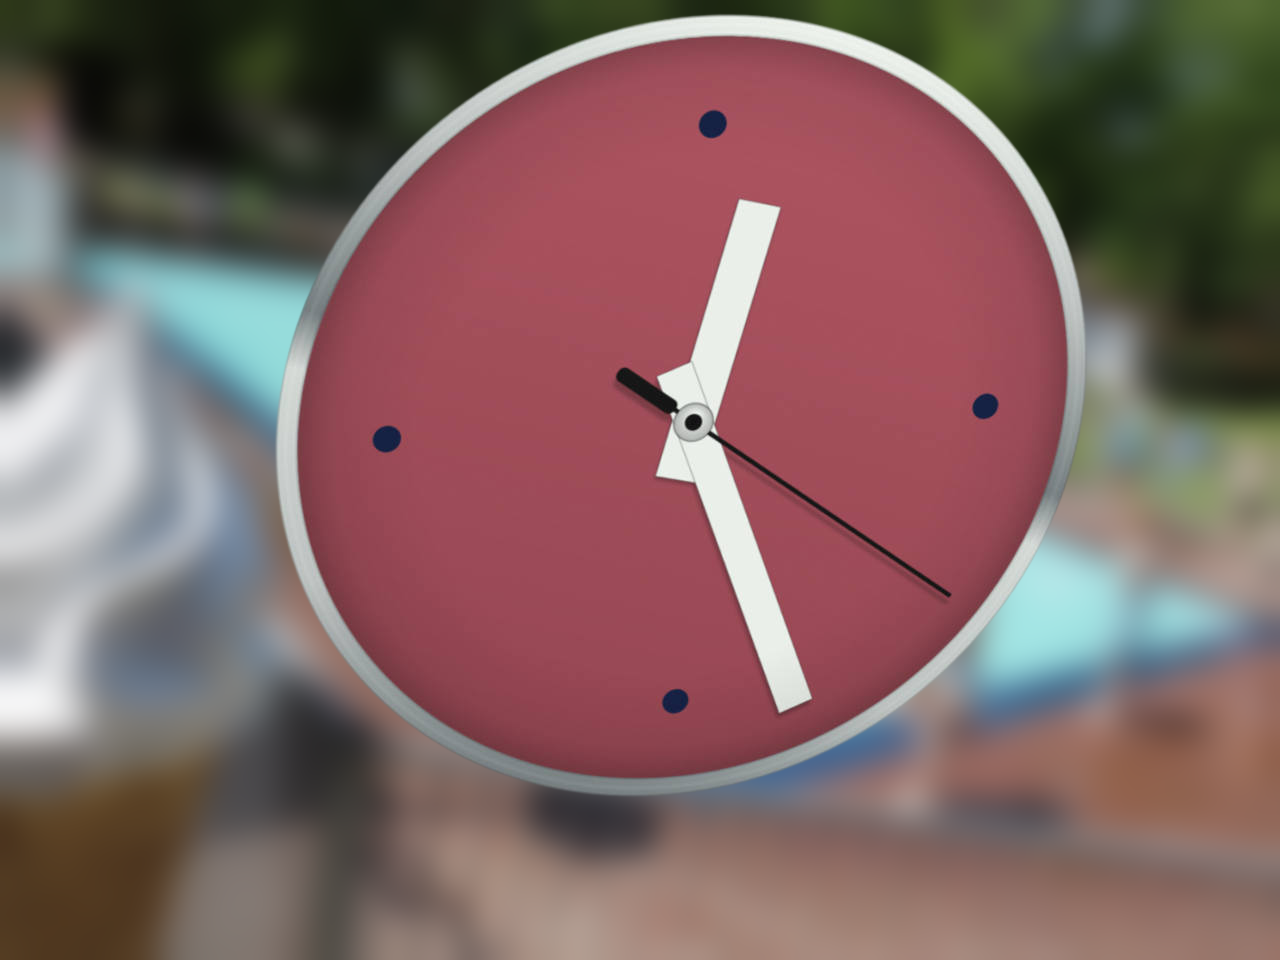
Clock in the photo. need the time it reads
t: 12:26:21
